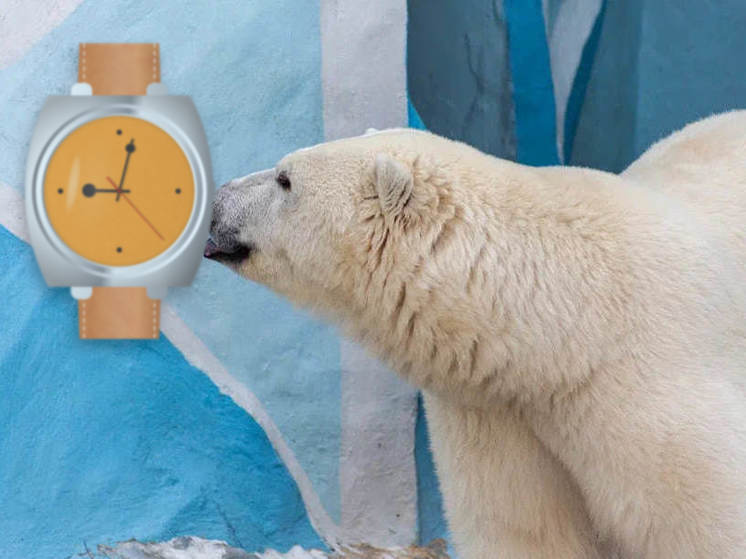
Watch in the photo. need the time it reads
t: 9:02:23
